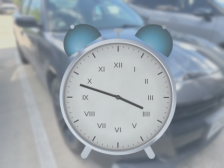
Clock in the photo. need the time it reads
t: 3:48
